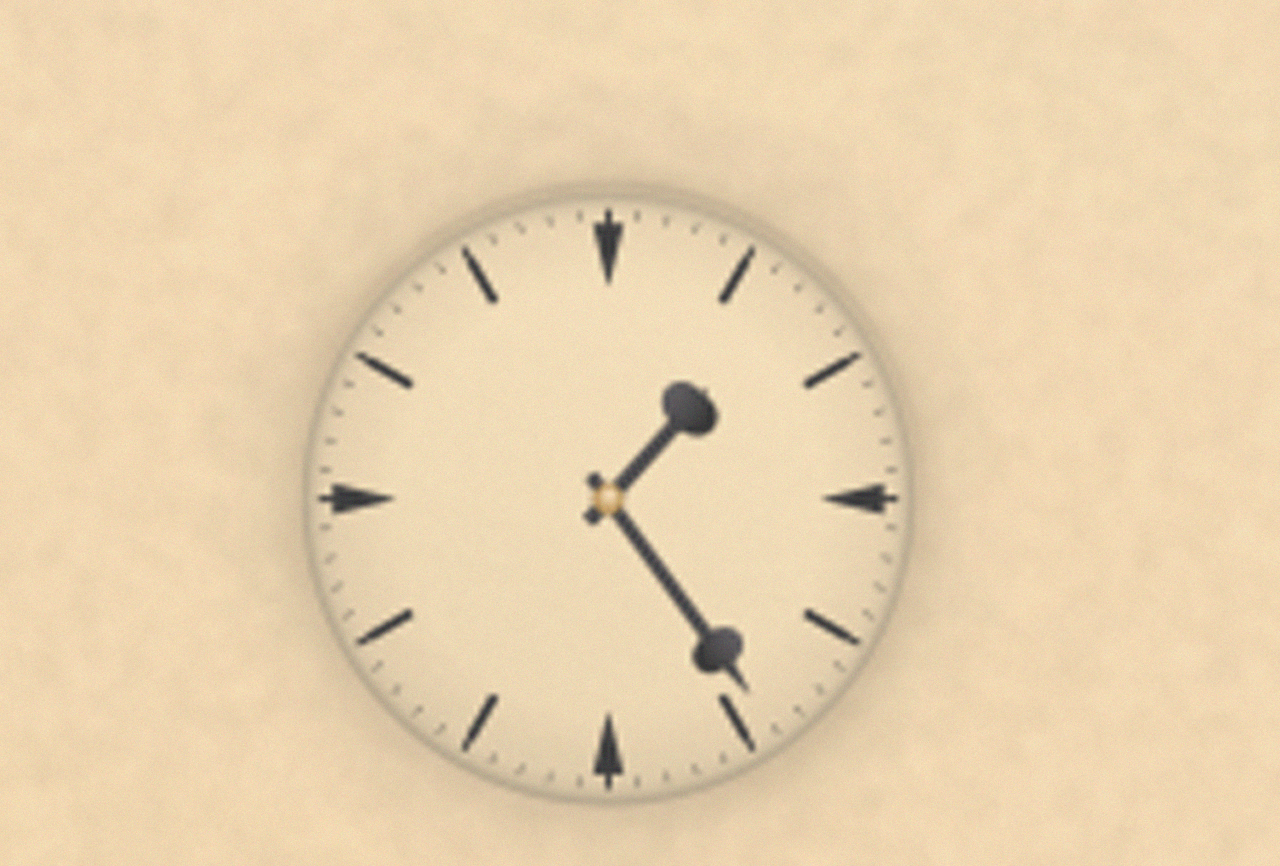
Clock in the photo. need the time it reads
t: 1:24
